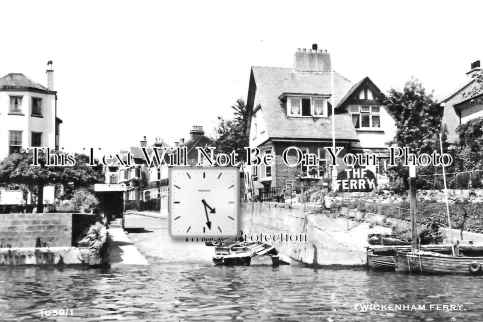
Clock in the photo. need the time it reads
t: 4:28
